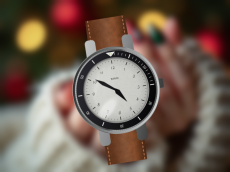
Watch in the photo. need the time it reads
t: 4:51
